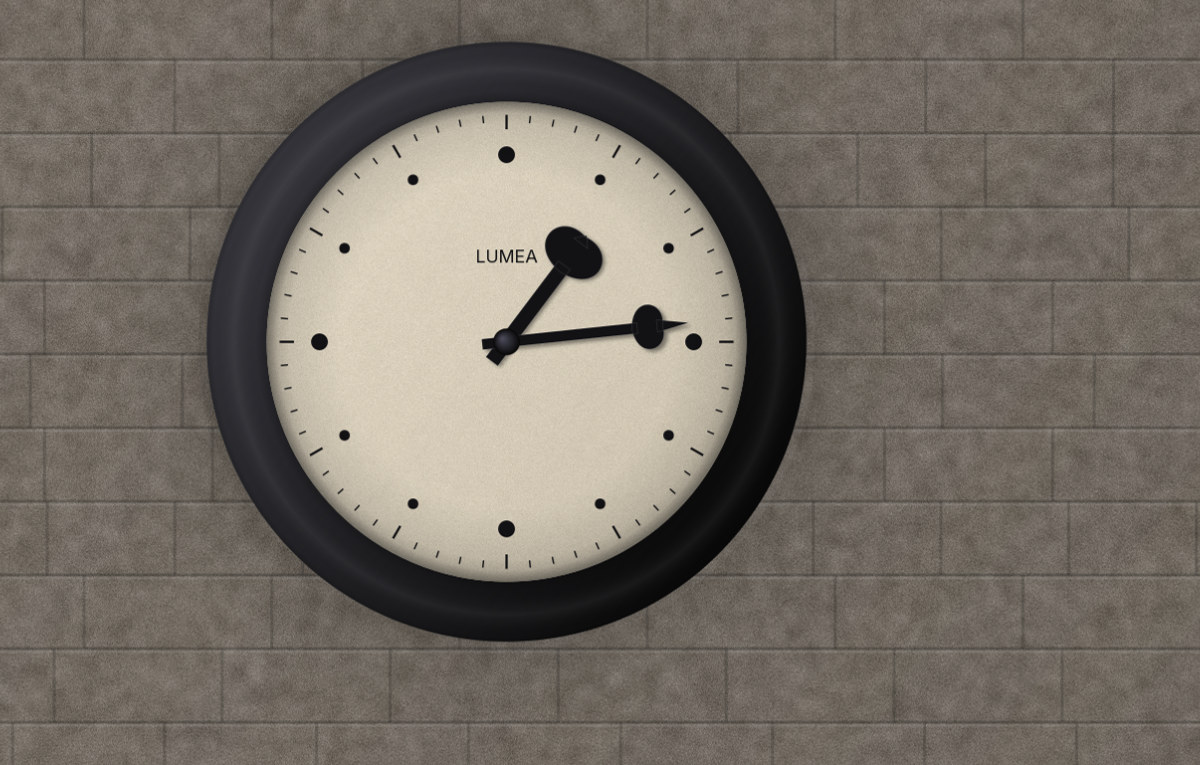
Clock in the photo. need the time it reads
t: 1:14
